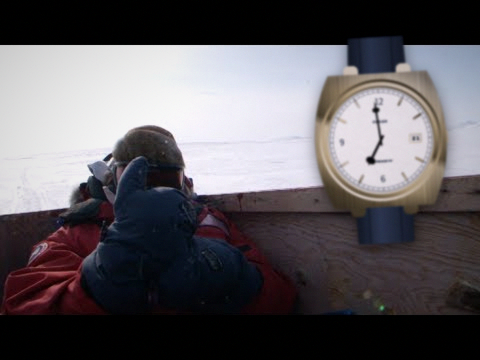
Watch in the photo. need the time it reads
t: 6:59
